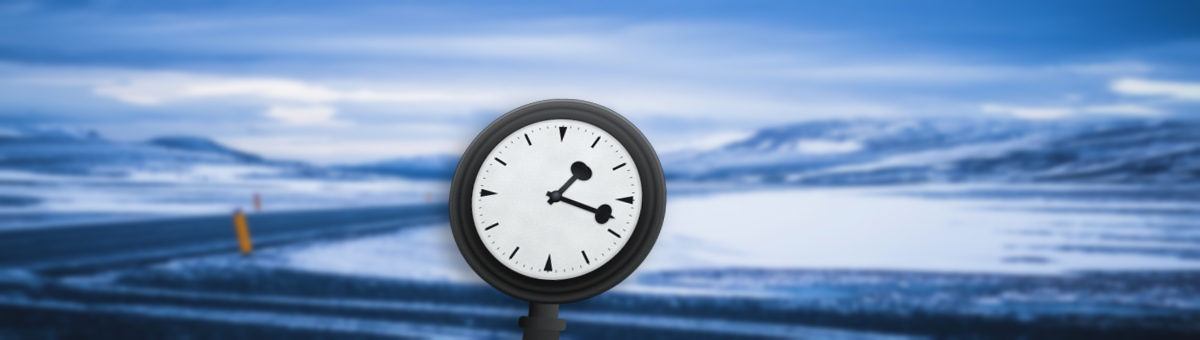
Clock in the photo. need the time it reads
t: 1:18
